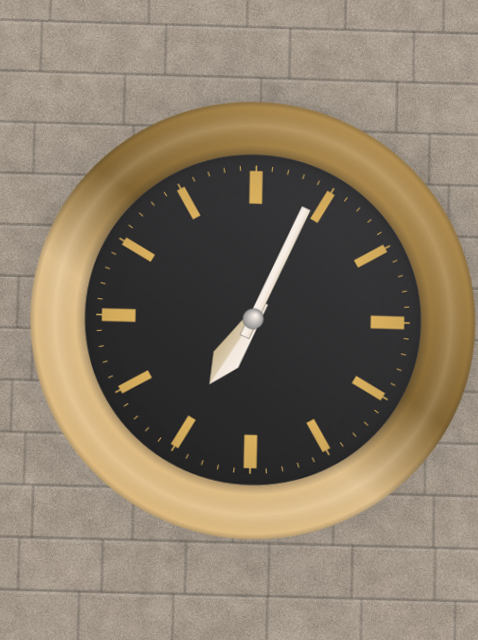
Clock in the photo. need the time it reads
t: 7:04
